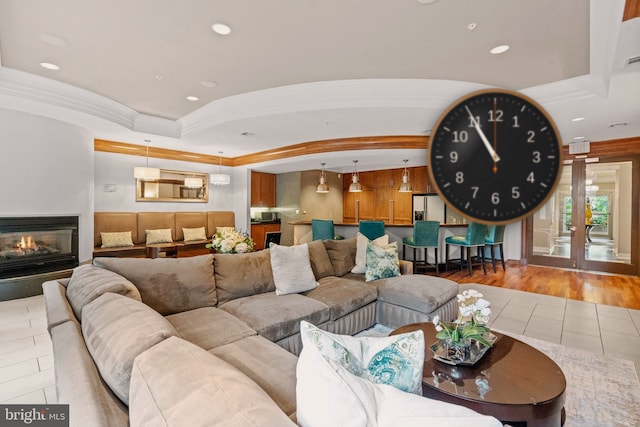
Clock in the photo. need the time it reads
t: 10:55:00
